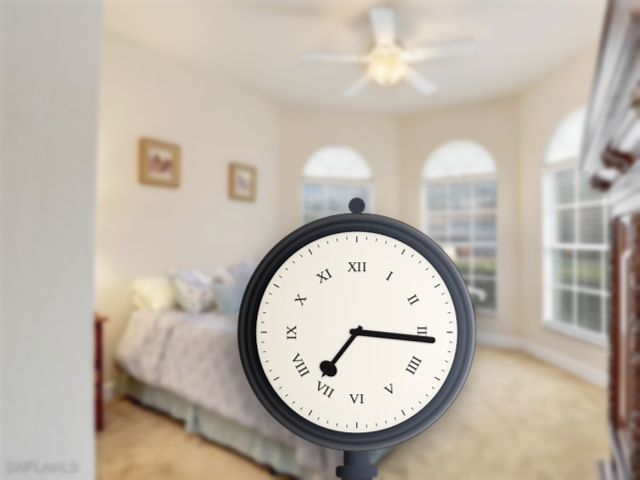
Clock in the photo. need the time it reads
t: 7:16
